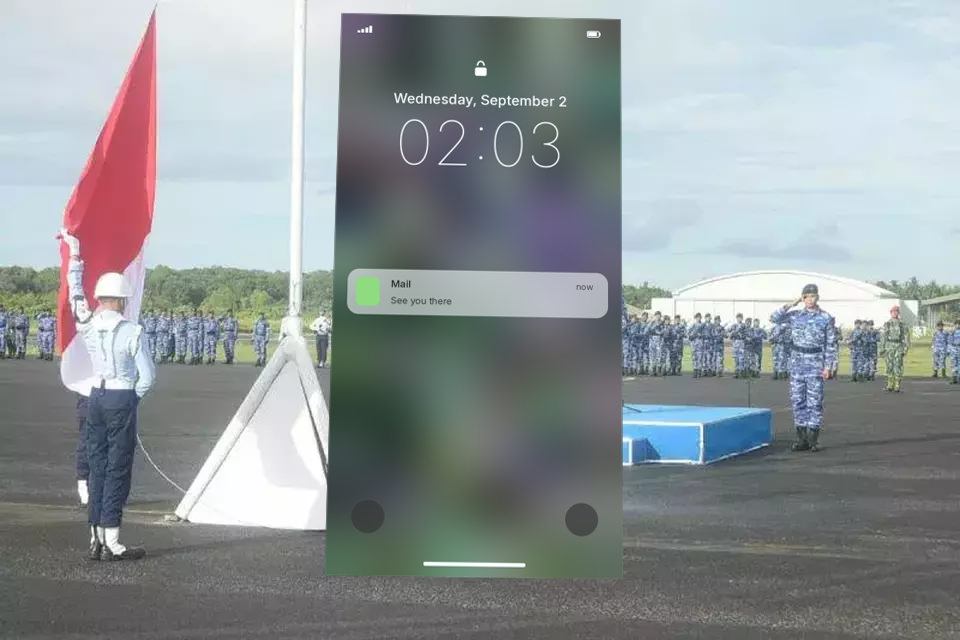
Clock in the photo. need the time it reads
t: 2:03
